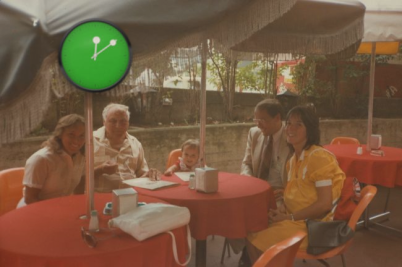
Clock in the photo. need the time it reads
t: 12:09
